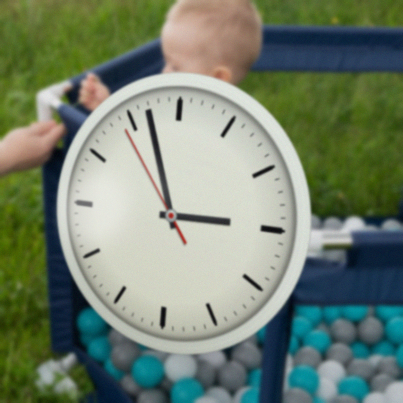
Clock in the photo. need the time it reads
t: 2:56:54
